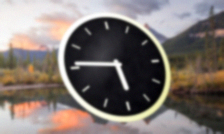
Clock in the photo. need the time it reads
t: 5:46
